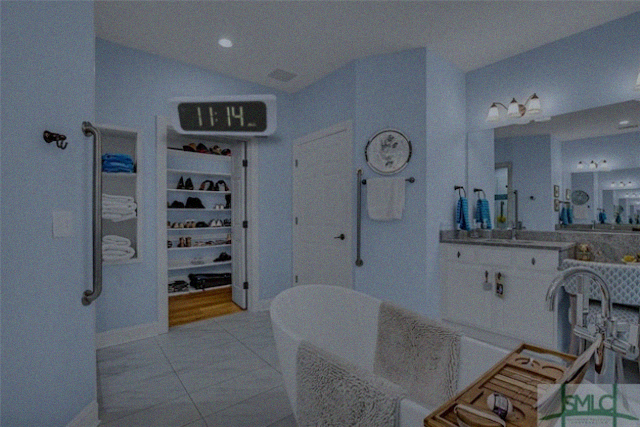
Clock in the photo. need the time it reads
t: 11:14
